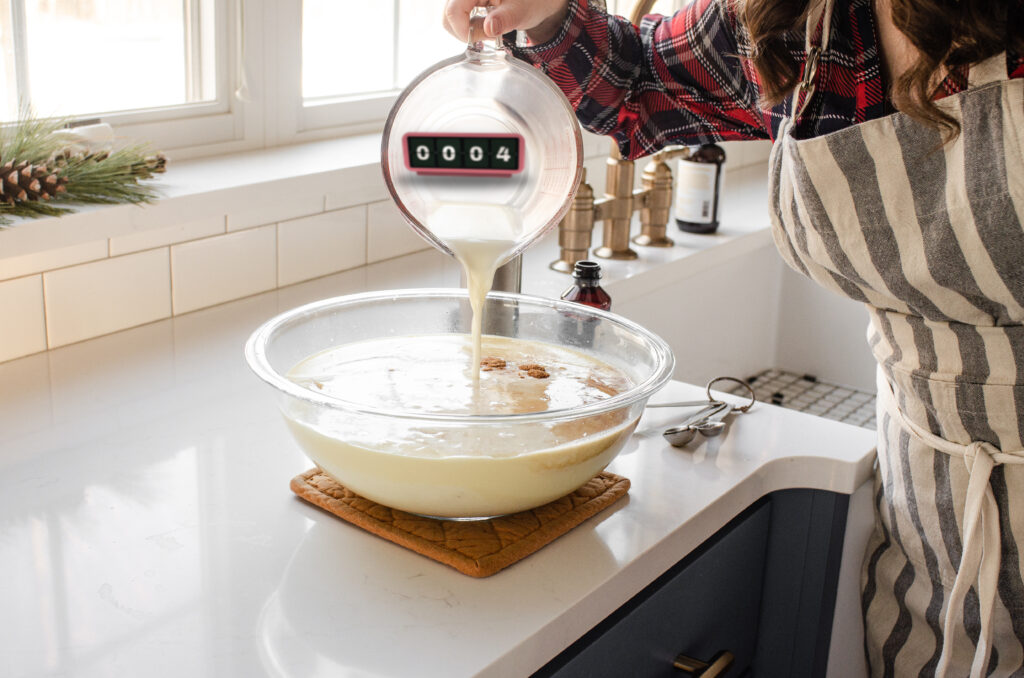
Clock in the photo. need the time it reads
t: 0:04
